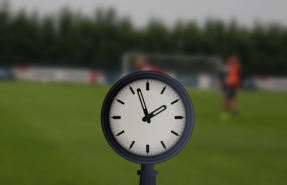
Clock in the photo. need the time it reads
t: 1:57
